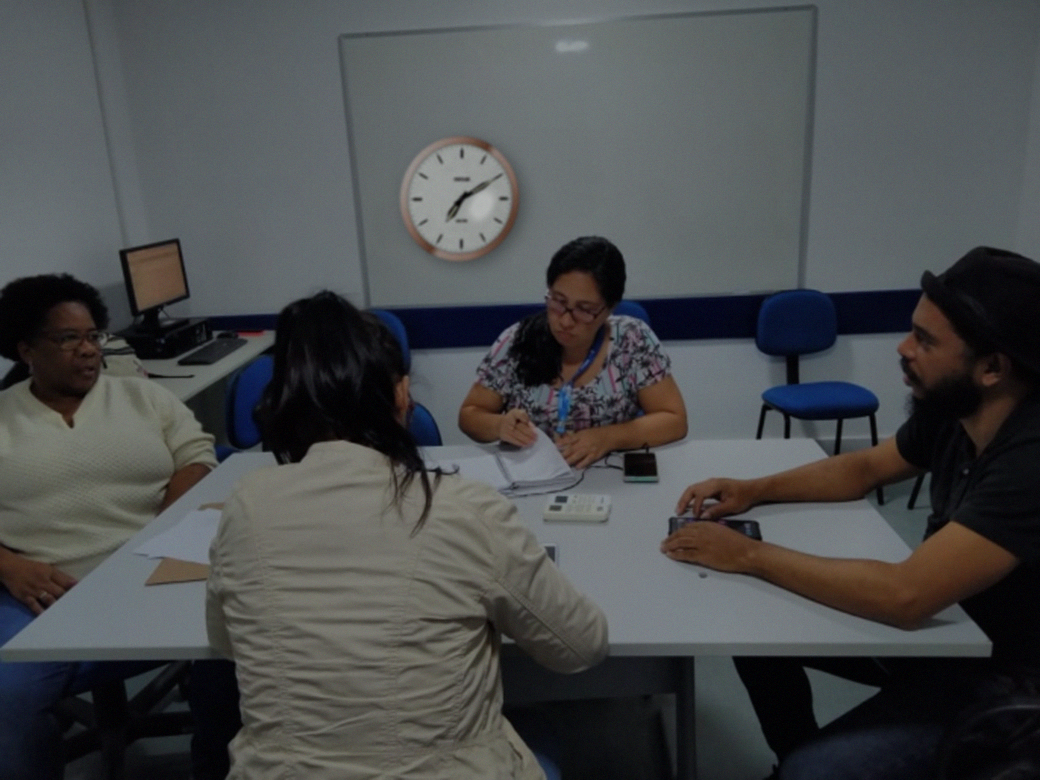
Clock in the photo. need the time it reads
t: 7:10
